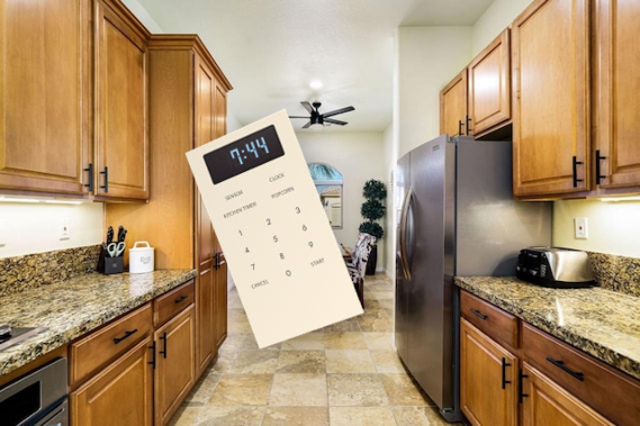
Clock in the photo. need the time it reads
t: 7:44
